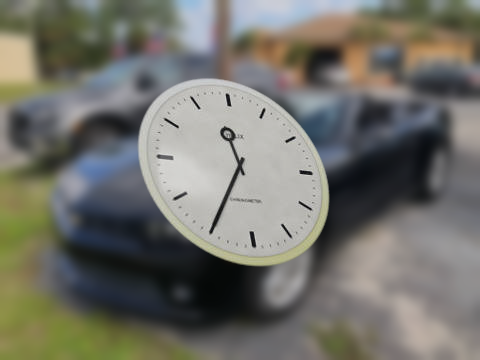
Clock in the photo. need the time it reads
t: 11:35
